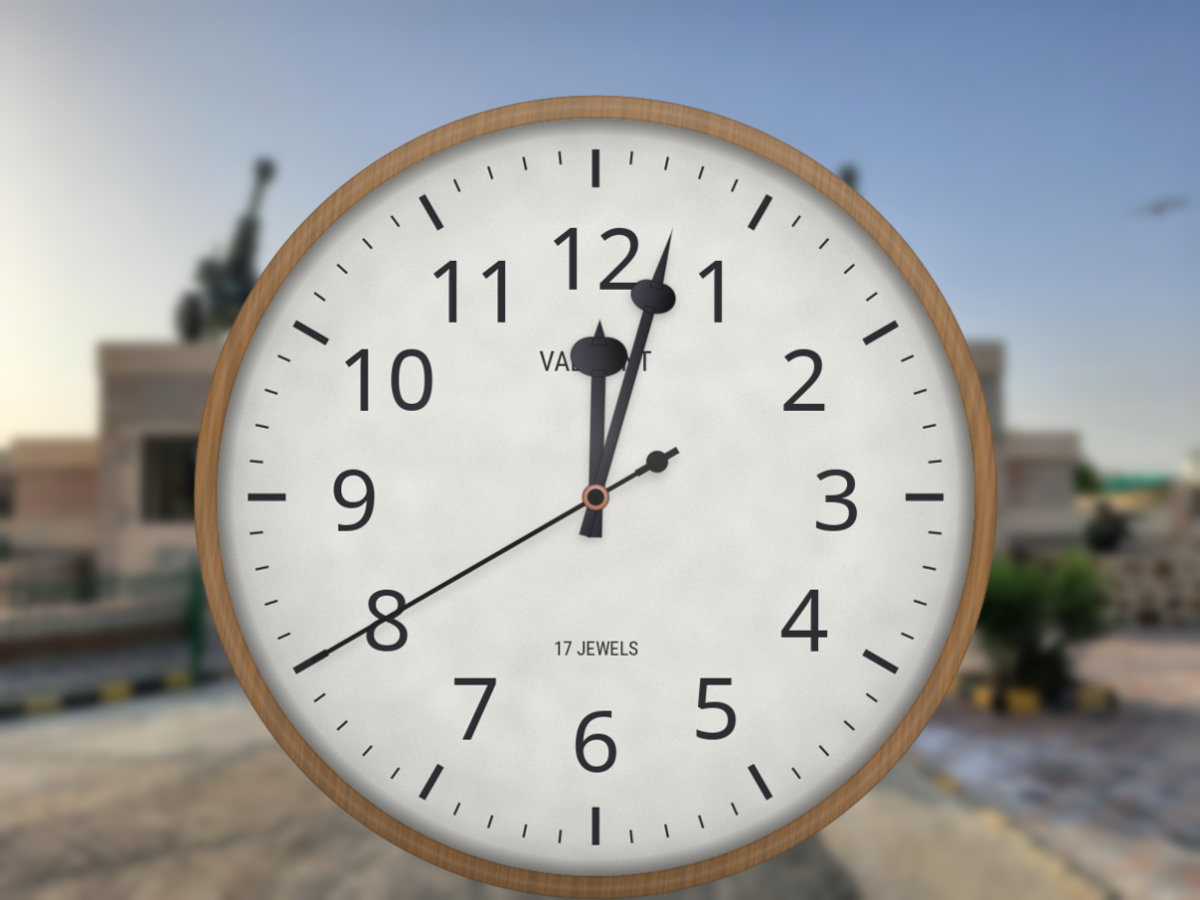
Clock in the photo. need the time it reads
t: 12:02:40
